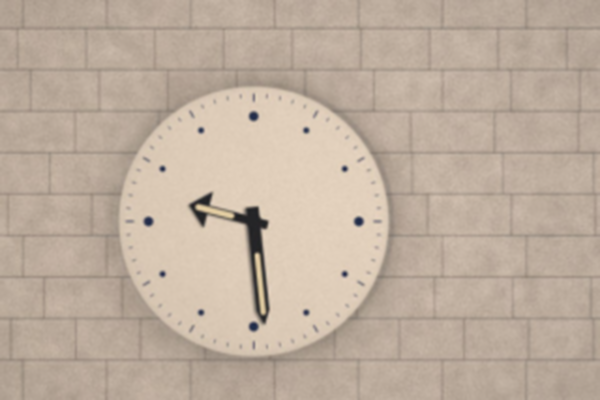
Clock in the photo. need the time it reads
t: 9:29
